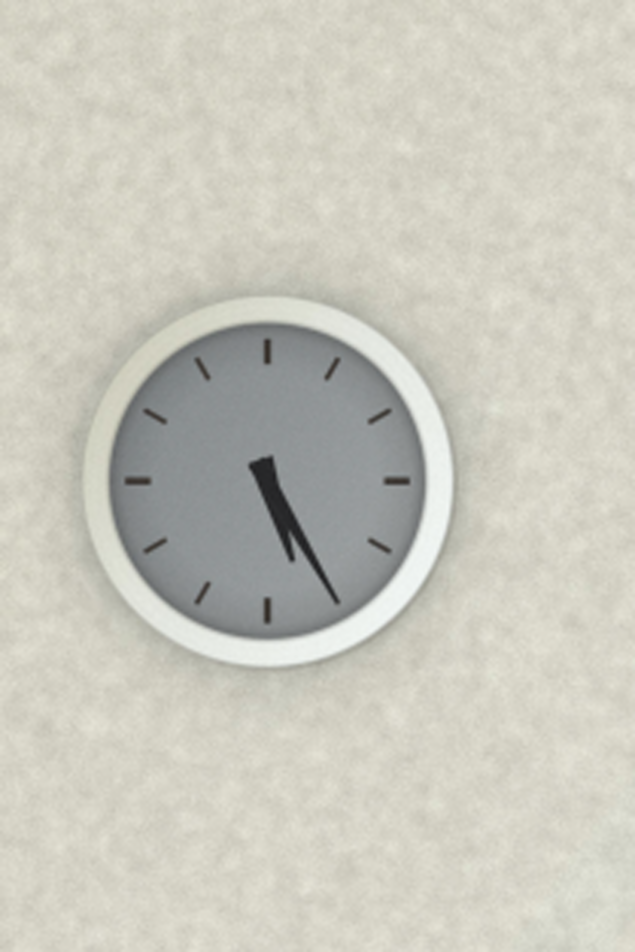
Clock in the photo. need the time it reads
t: 5:25
